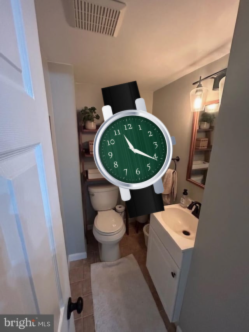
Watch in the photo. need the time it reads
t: 11:21
